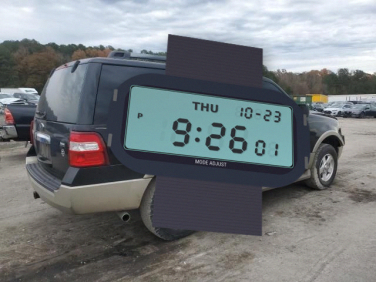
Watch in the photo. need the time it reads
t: 9:26:01
